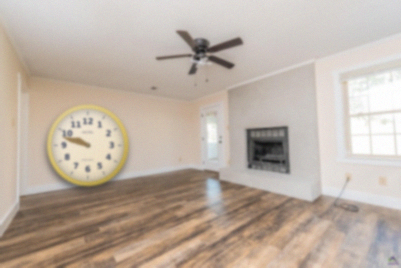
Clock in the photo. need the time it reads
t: 9:48
